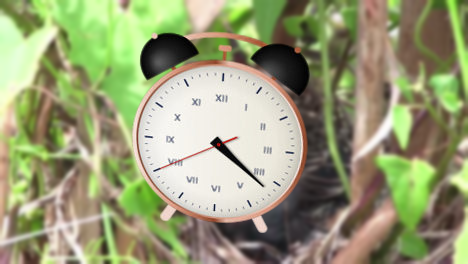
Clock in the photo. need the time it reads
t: 4:21:40
